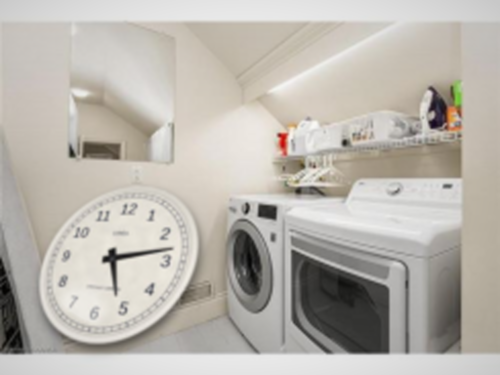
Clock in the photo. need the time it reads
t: 5:13
